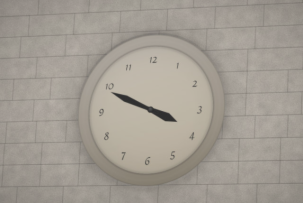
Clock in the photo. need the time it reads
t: 3:49
